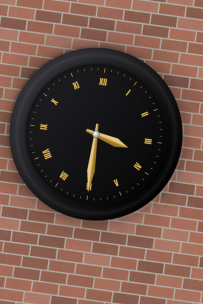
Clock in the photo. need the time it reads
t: 3:30
